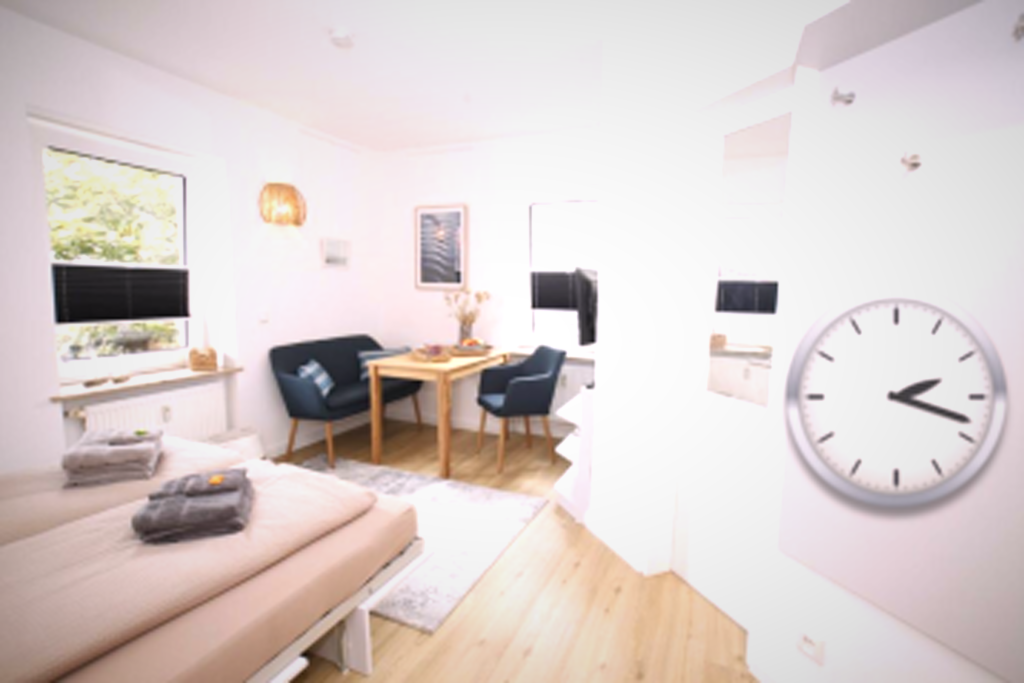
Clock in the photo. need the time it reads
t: 2:18
